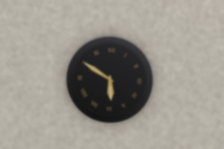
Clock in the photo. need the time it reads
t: 5:50
